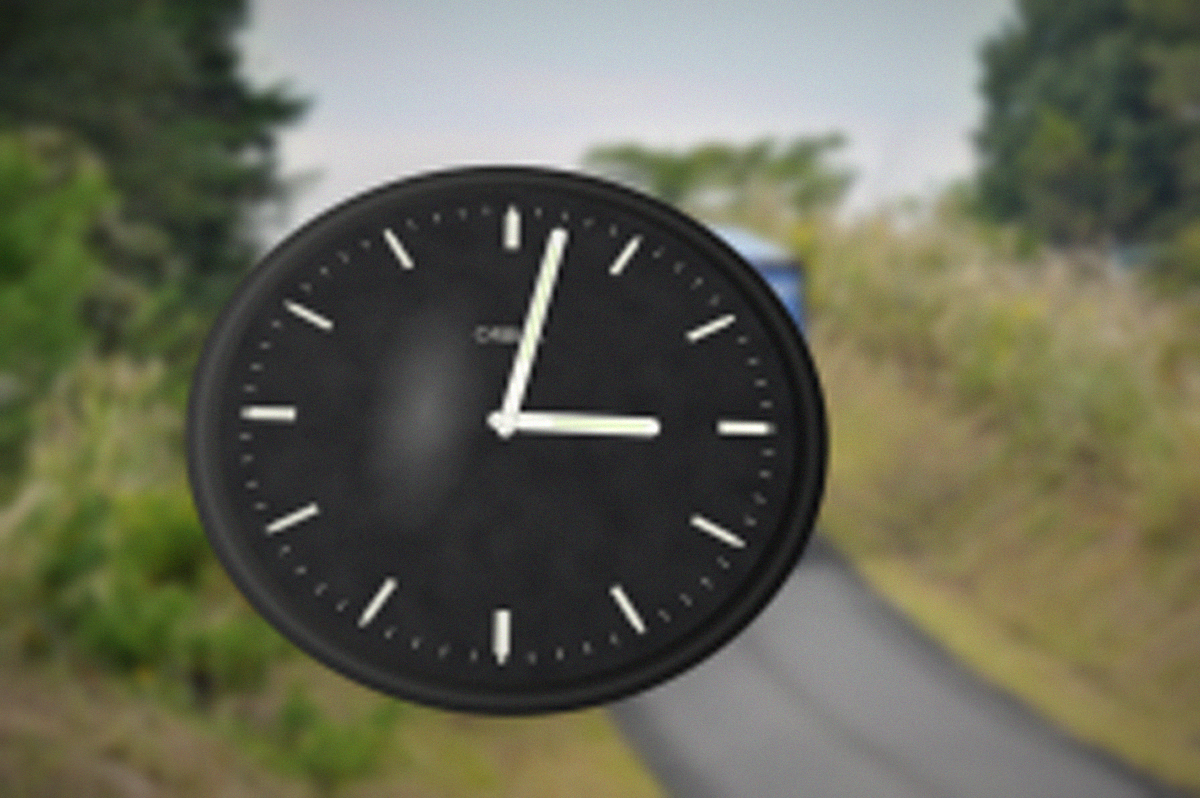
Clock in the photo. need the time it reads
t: 3:02
